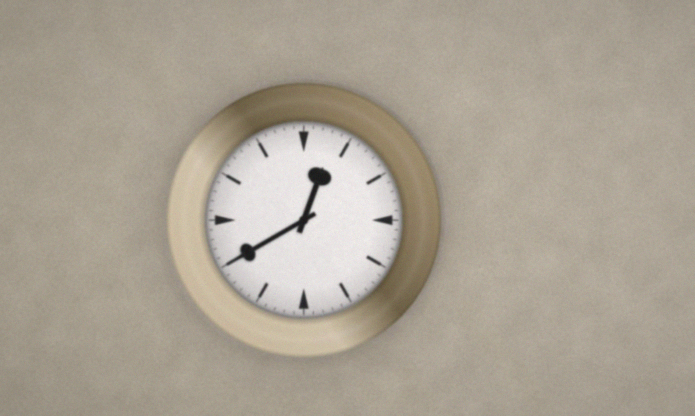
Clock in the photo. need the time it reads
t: 12:40
